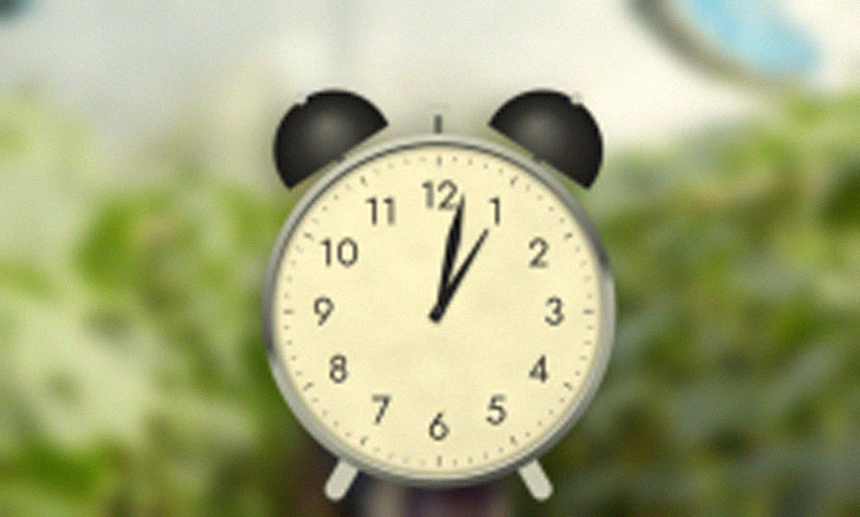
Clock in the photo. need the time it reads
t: 1:02
